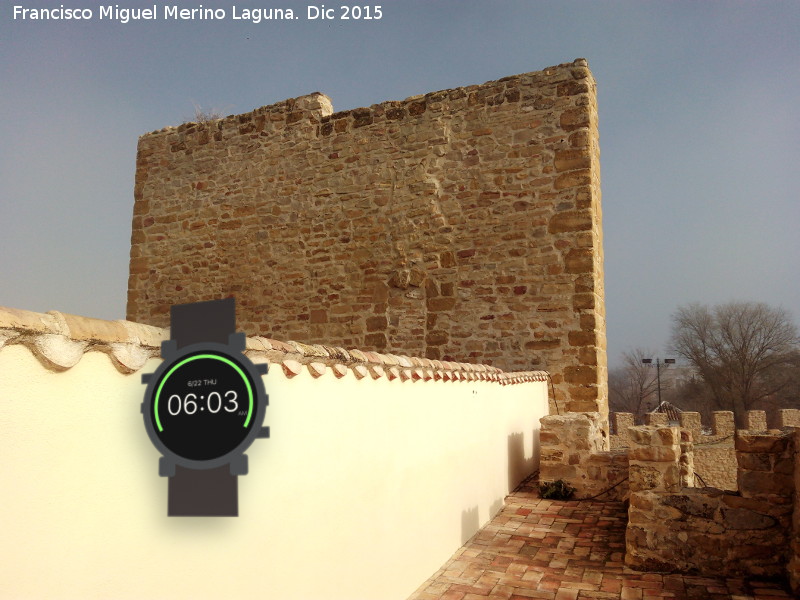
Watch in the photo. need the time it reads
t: 6:03
